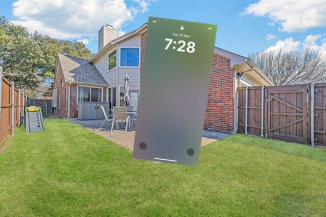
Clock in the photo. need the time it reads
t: 7:28
